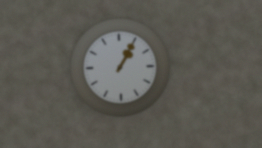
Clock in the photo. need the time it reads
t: 1:05
